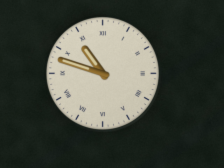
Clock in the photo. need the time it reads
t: 10:48
